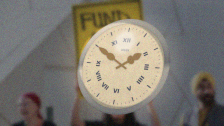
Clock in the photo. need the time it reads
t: 1:50
